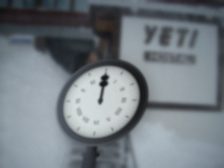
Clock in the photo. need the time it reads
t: 12:00
